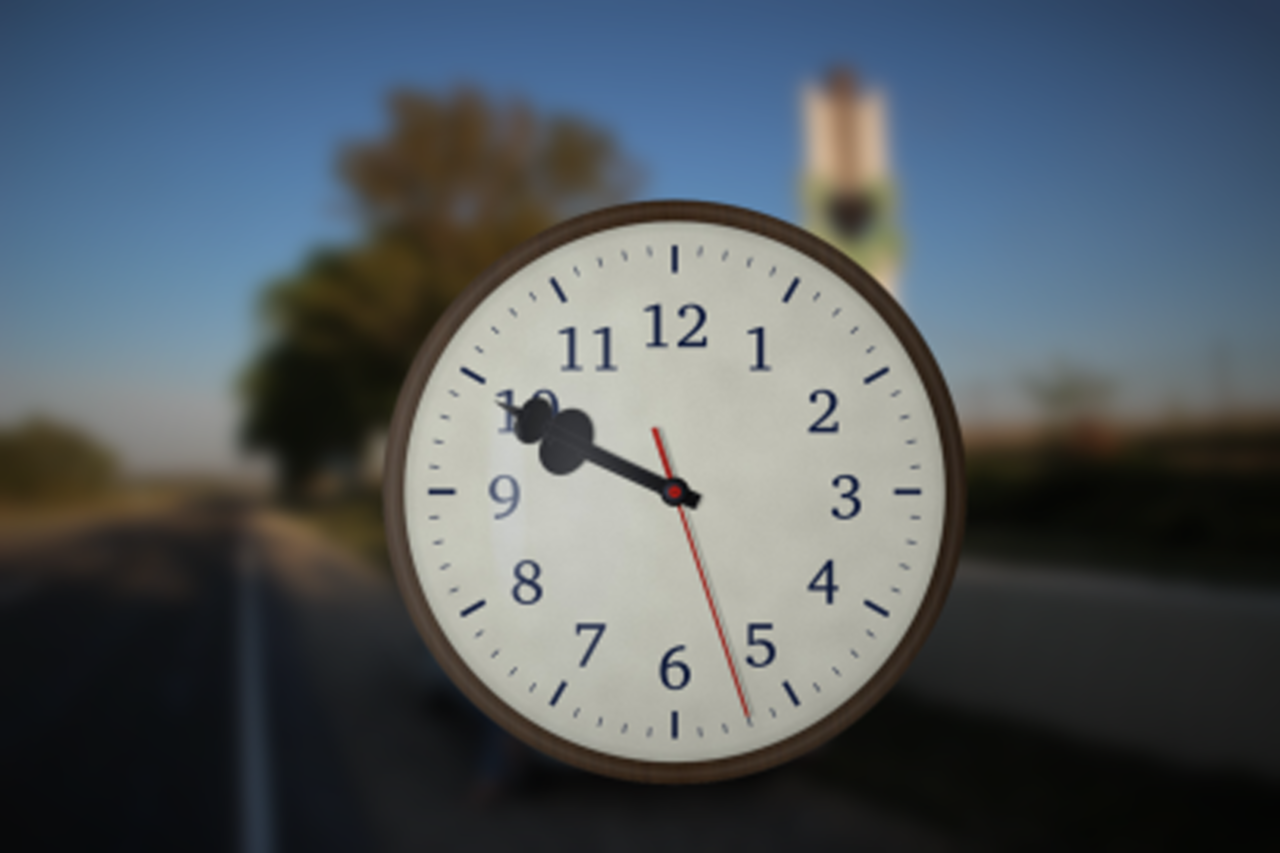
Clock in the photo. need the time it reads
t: 9:49:27
